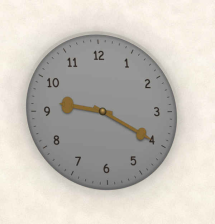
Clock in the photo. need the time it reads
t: 9:20
